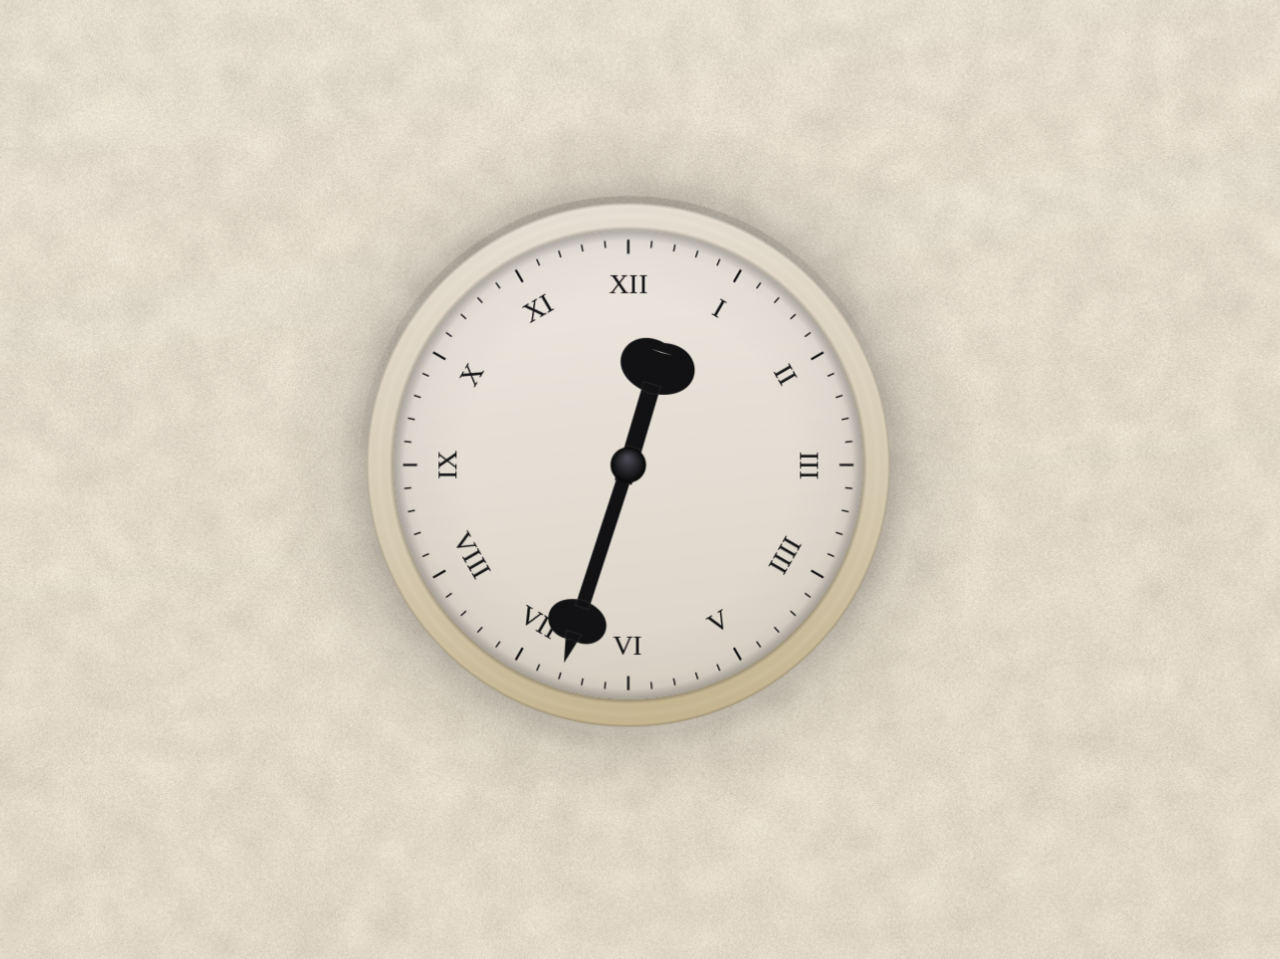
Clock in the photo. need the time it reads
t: 12:33
